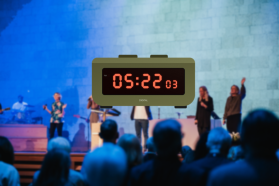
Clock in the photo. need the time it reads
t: 5:22:03
